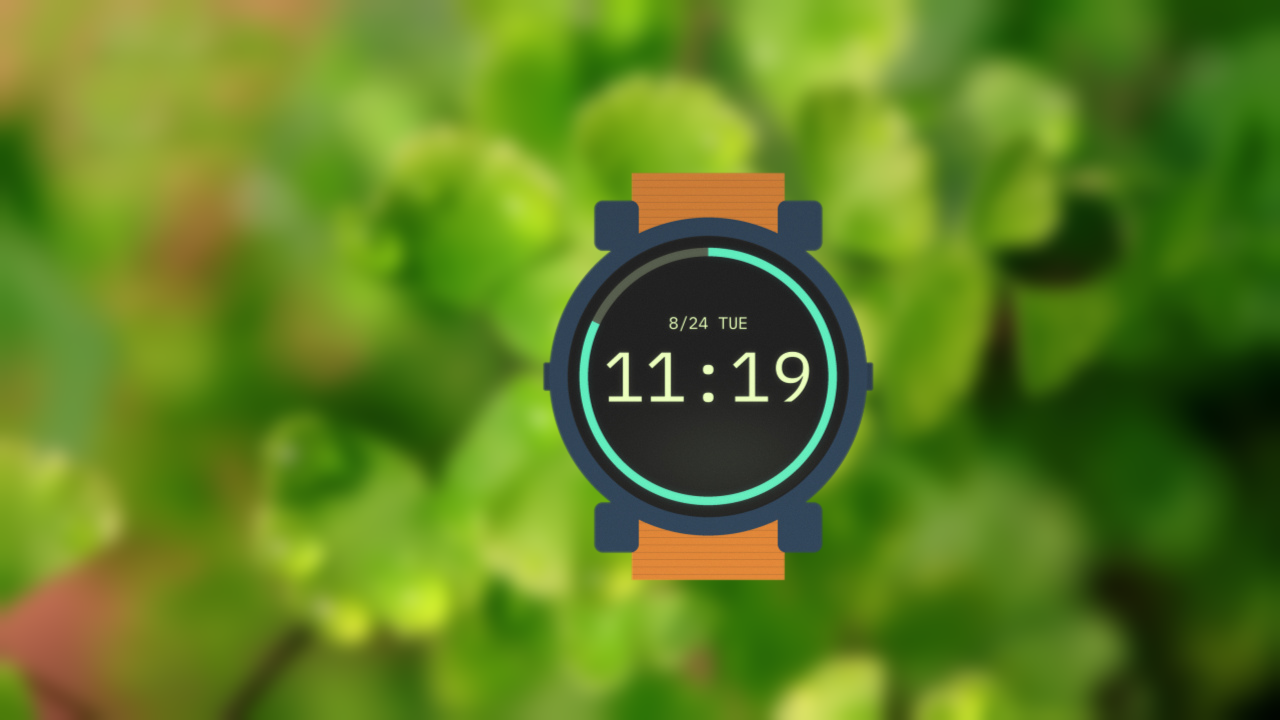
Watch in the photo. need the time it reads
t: 11:19
